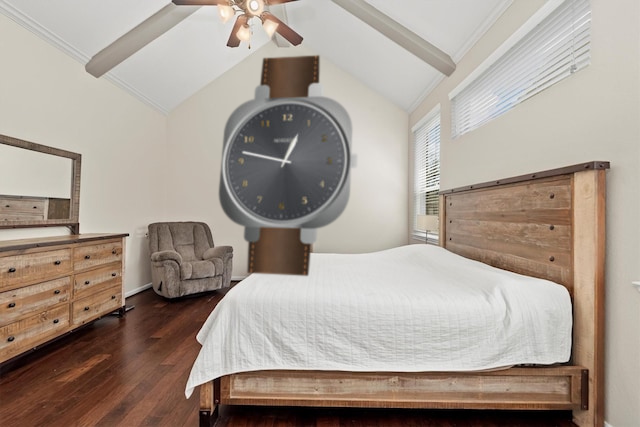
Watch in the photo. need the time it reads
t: 12:47
